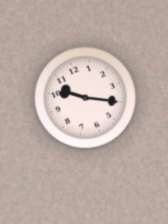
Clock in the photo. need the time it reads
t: 10:20
